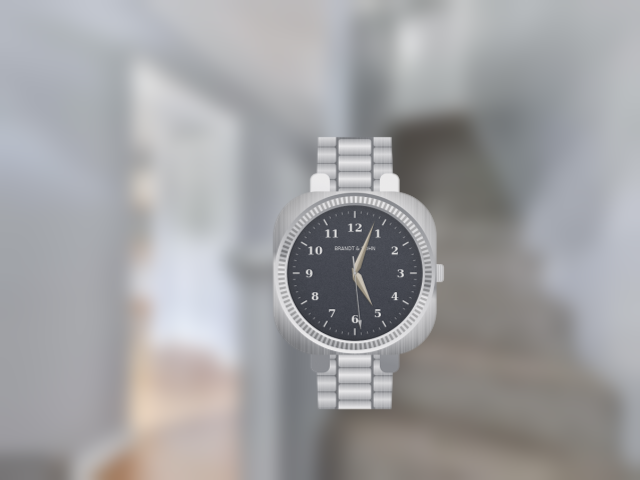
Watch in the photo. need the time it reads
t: 5:03:29
